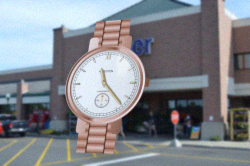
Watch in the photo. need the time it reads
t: 11:23
